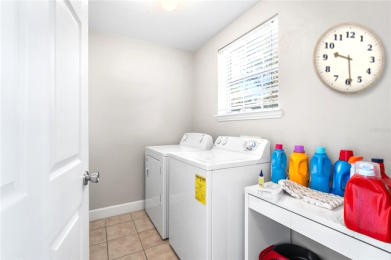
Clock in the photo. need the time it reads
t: 9:29
